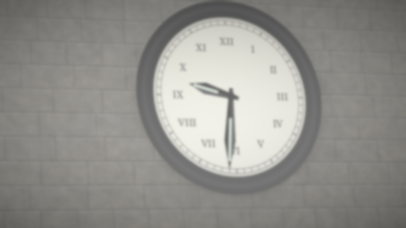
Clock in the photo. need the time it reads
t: 9:31
